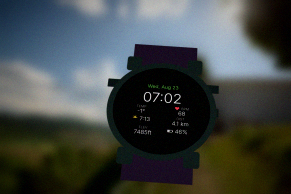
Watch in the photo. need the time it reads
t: 7:02
